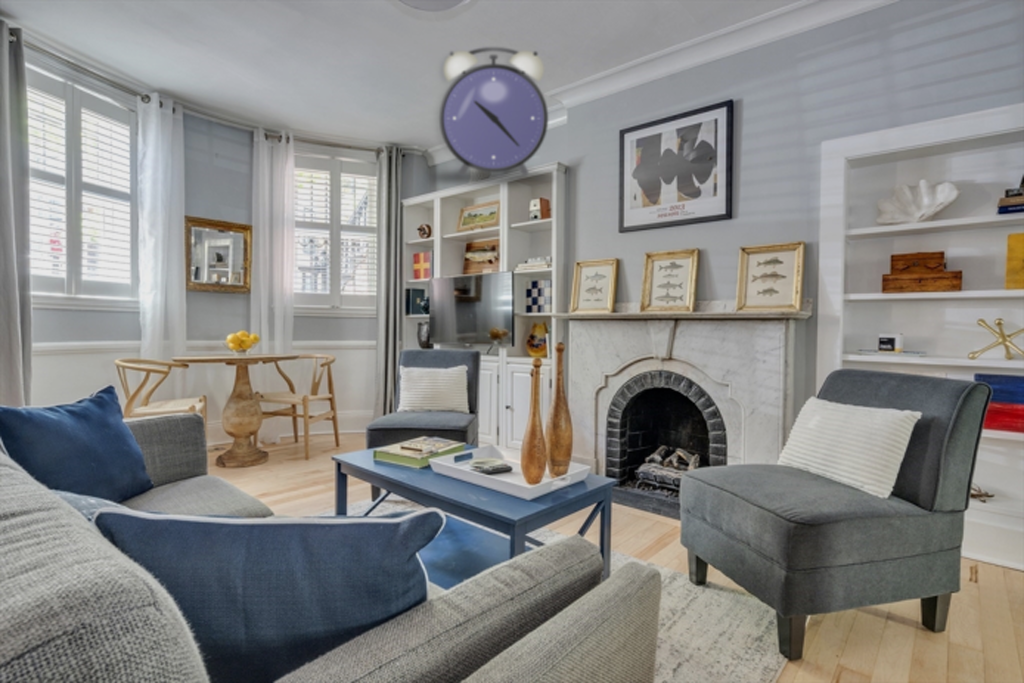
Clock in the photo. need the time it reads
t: 10:23
